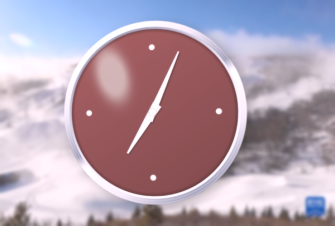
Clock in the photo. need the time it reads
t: 7:04
